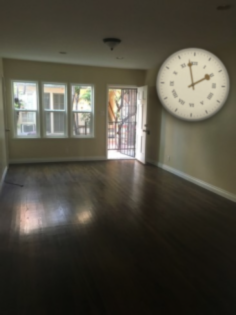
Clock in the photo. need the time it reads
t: 1:58
